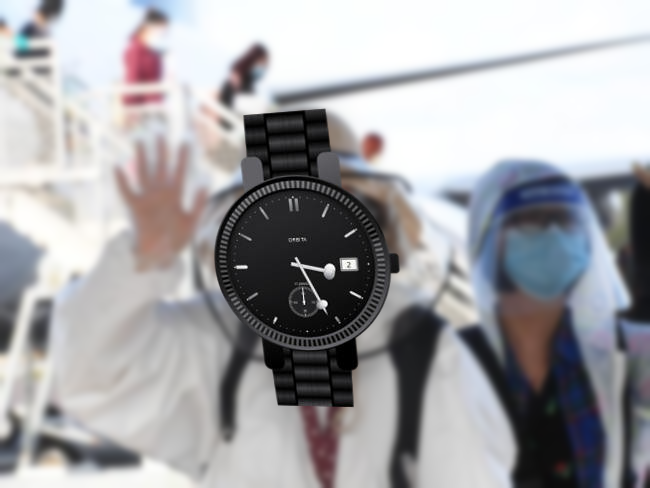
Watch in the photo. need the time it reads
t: 3:26
